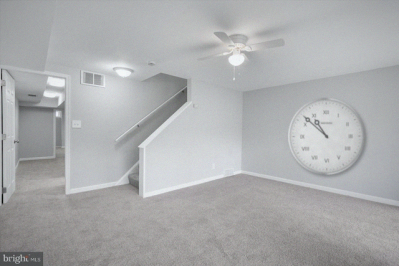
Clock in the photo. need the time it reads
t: 10:52
